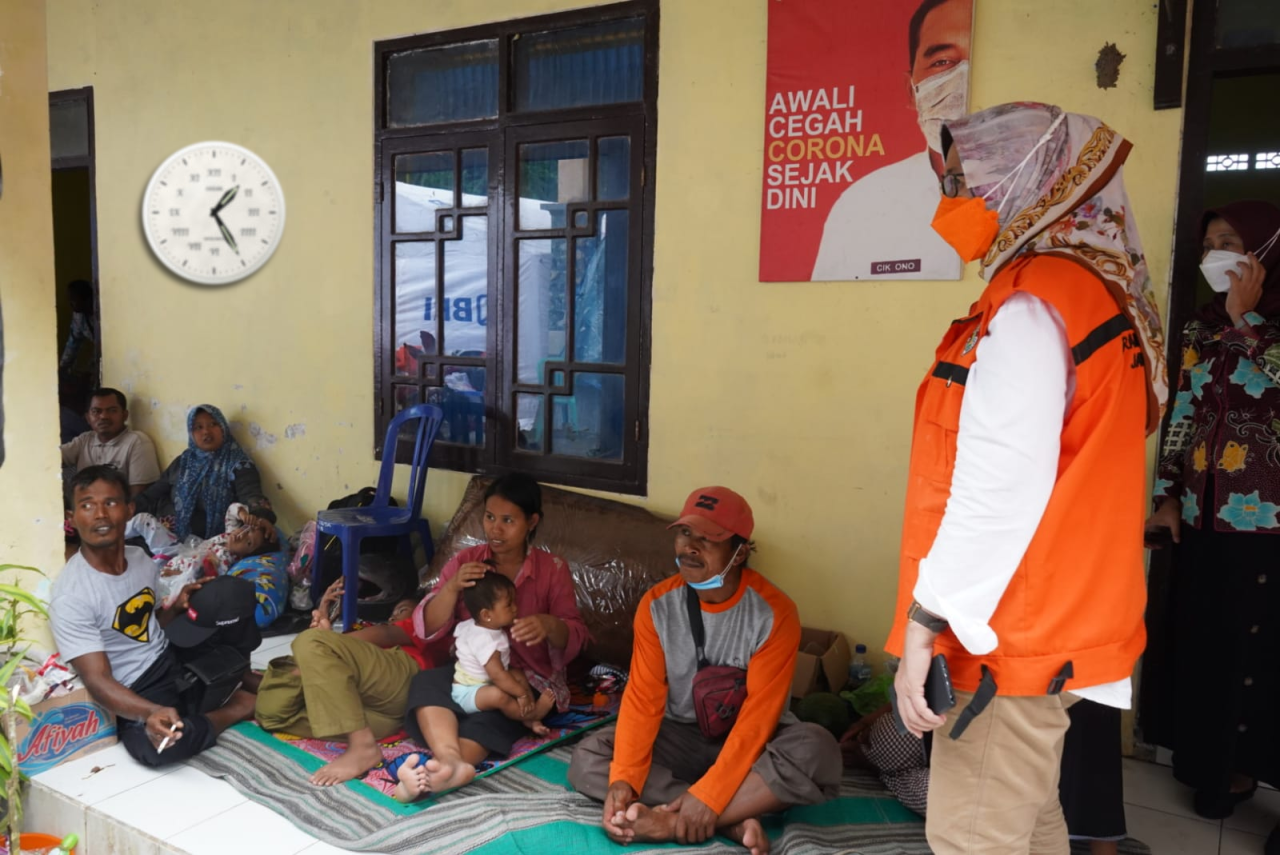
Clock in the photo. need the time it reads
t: 1:25
